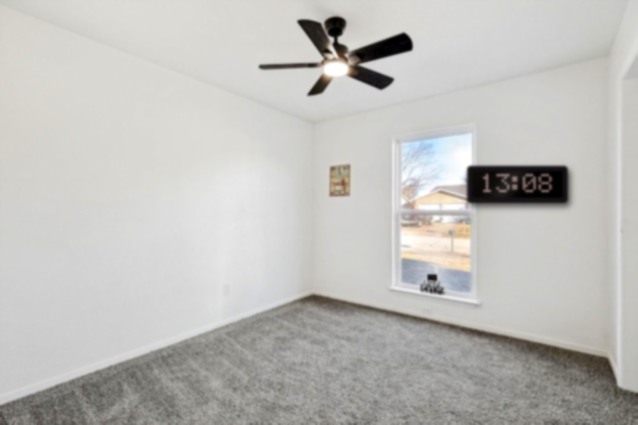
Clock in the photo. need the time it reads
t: 13:08
